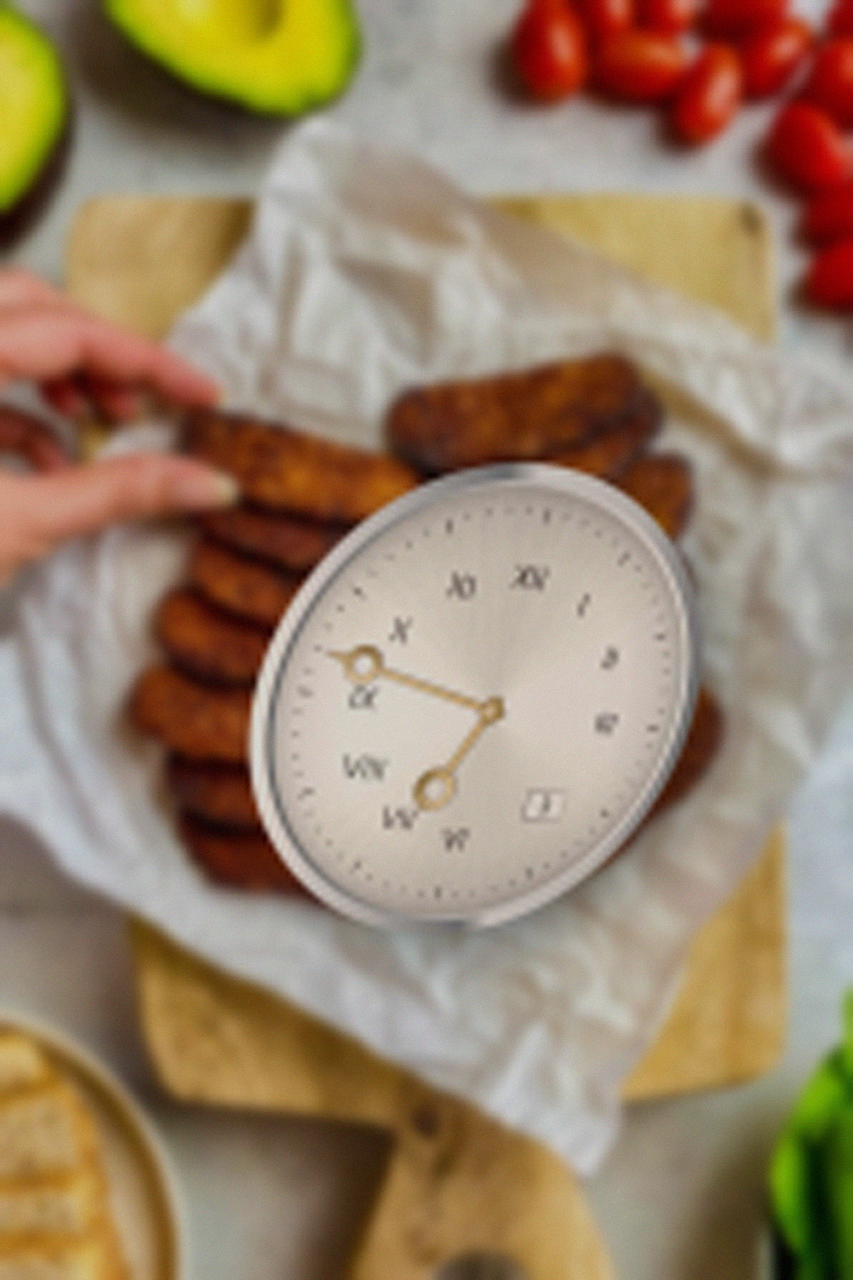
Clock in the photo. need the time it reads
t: 6:47
